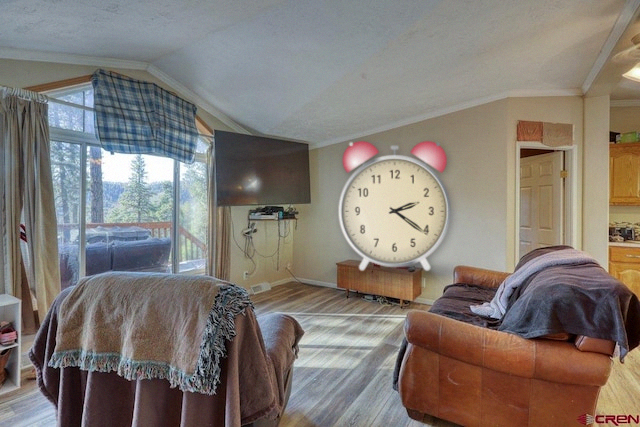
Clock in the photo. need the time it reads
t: 2:21
